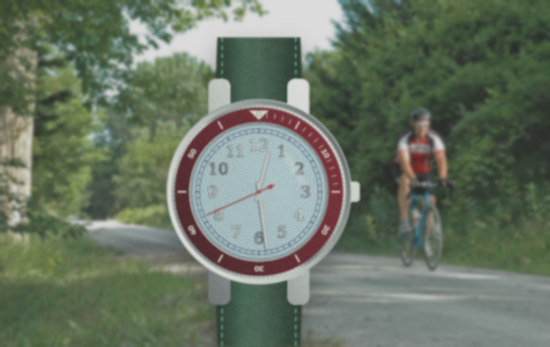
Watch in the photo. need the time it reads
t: 12:28:41
